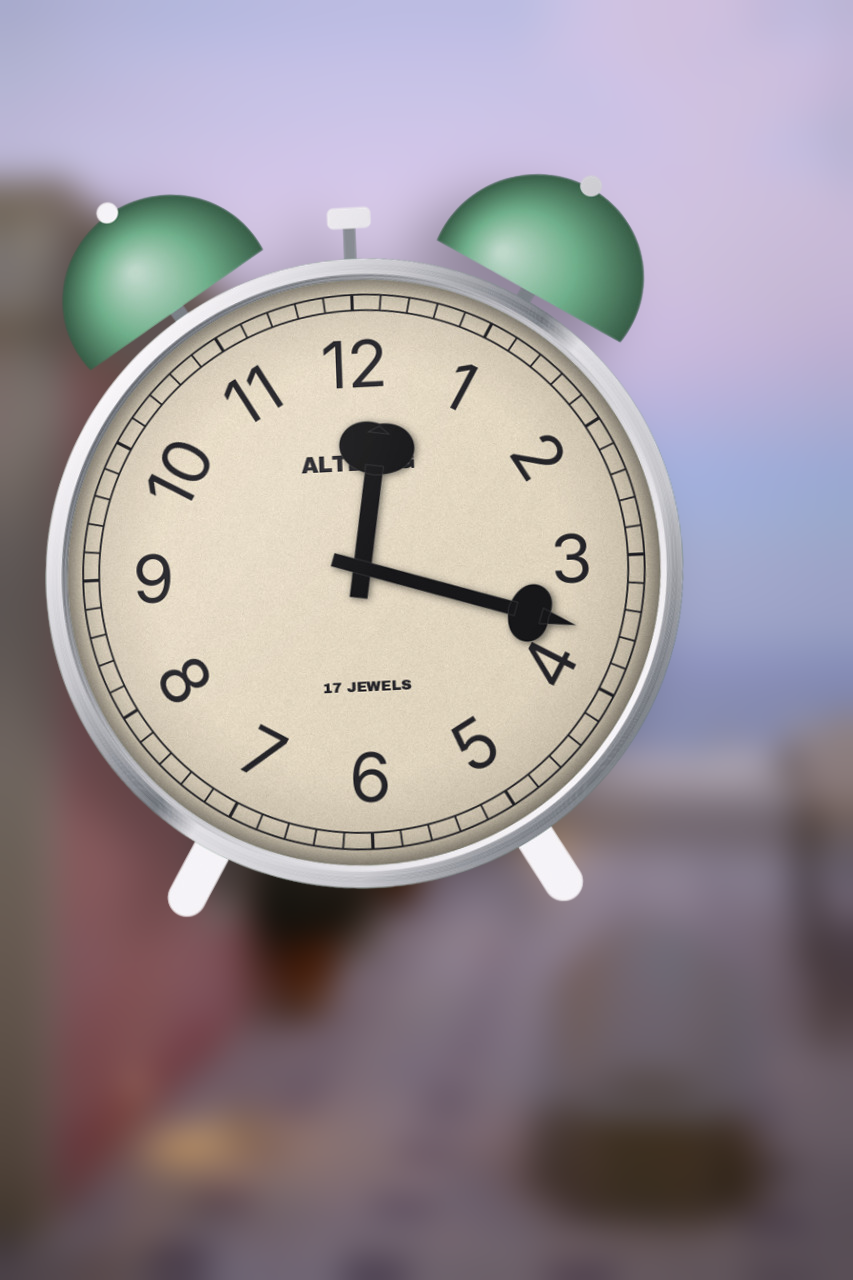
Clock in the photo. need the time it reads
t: 12:18
